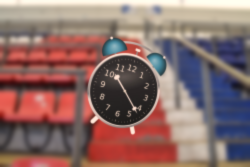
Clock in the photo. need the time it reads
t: 10:22
